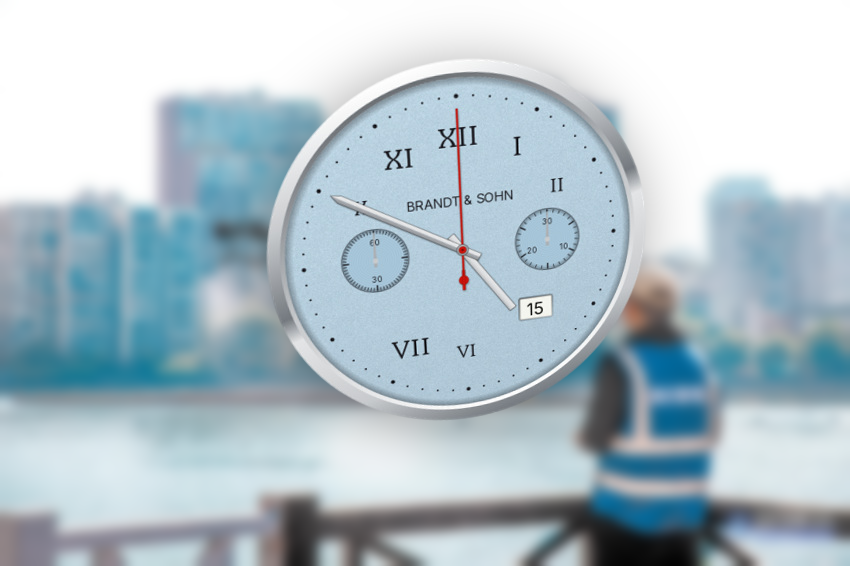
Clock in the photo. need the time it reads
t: 4:50
